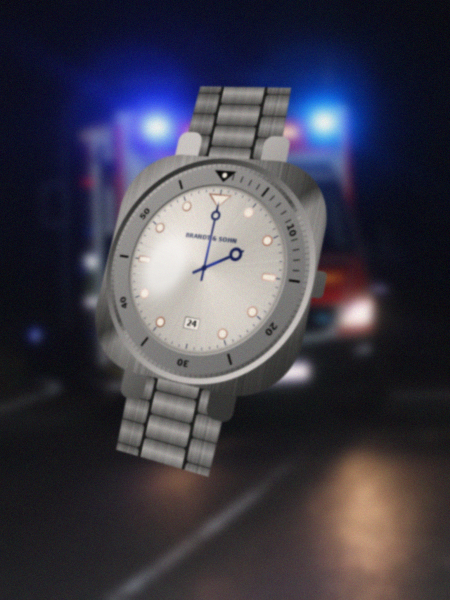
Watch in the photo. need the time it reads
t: 2:00
